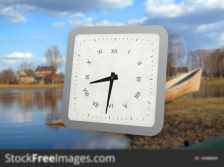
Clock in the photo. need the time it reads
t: 8:31
